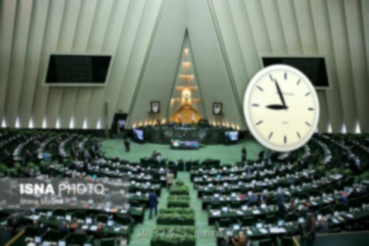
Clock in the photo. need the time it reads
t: 8:56
